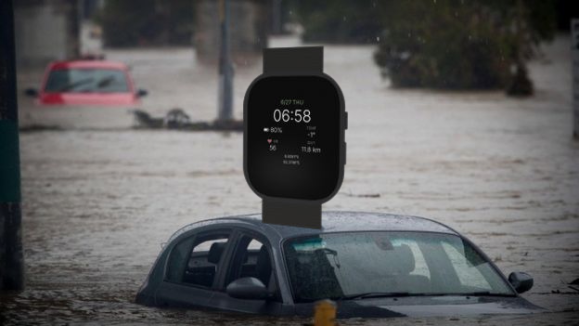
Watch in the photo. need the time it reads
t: 6:58
